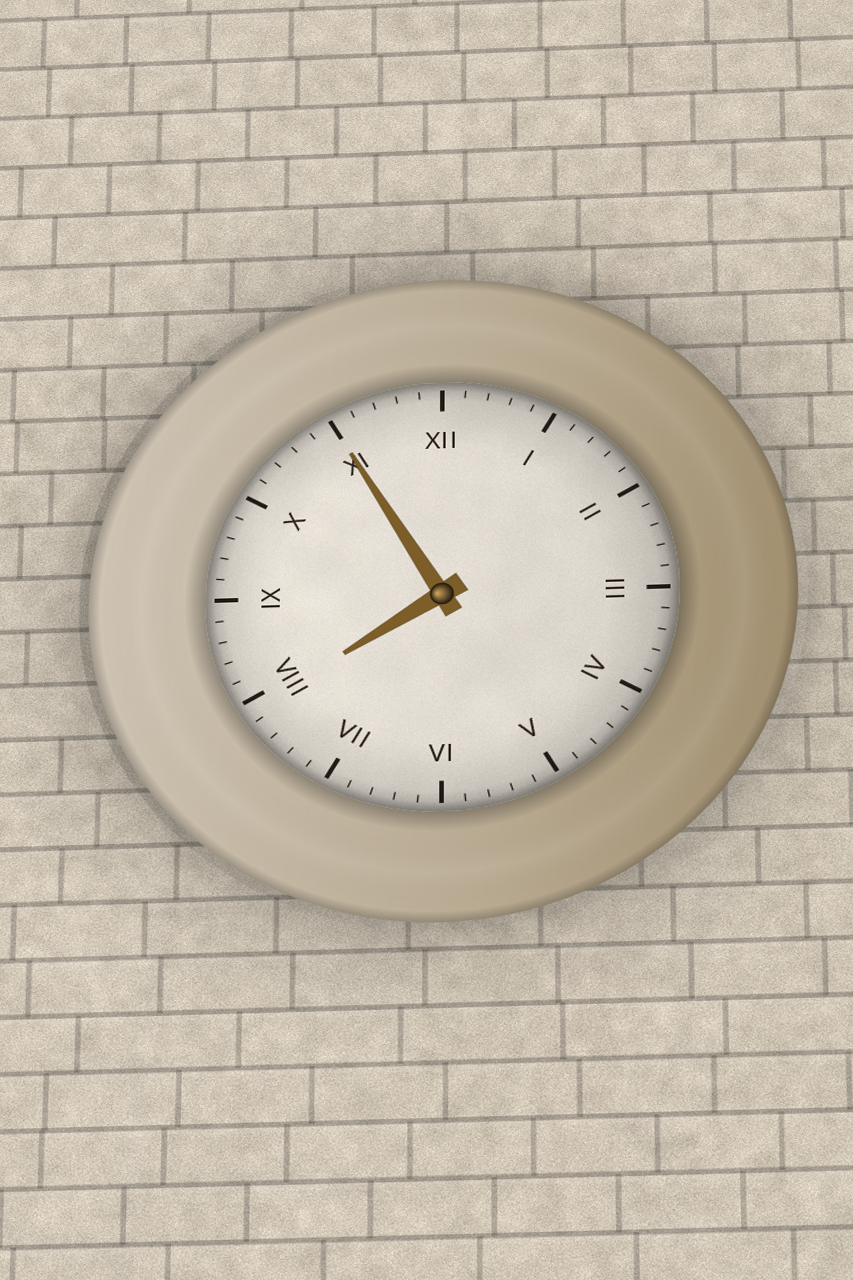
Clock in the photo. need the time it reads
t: 7:55
